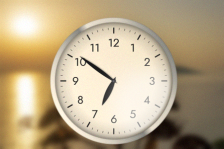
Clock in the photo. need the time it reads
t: 6:51
